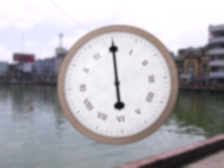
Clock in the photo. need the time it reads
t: 6:00
